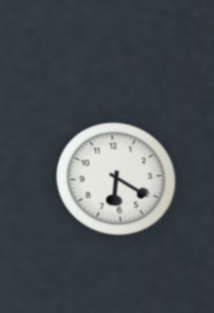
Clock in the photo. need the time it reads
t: 6:21
